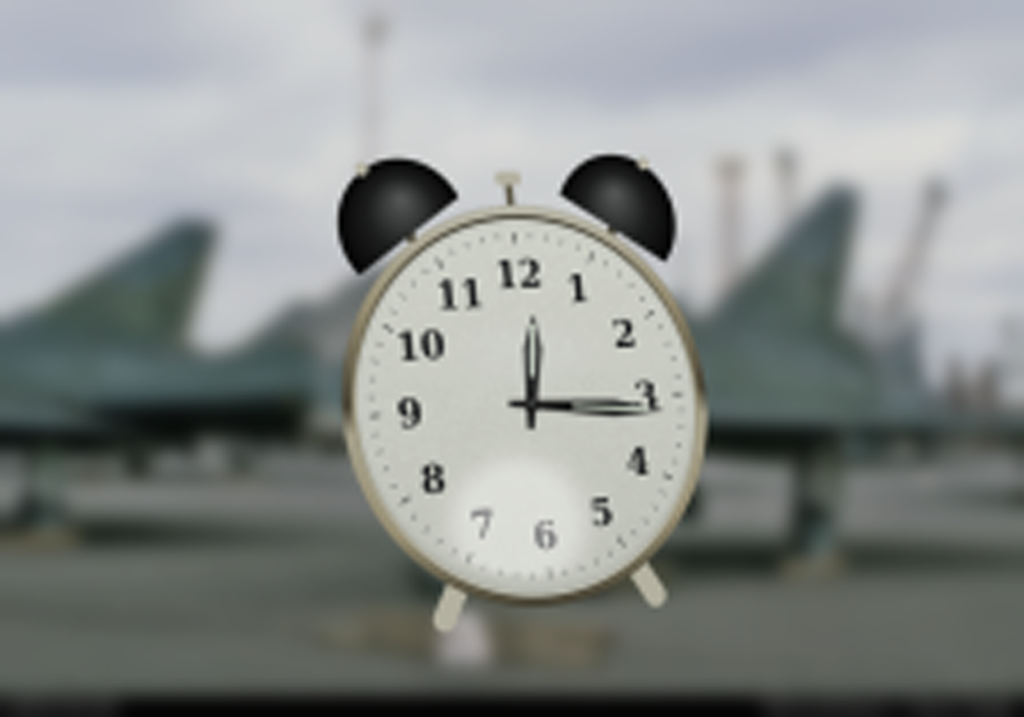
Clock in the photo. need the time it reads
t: 12:16
